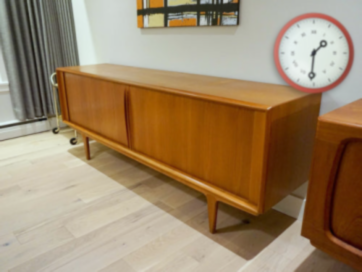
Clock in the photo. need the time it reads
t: 1:31
